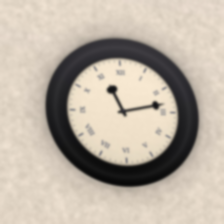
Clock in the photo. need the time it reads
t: 11:13
